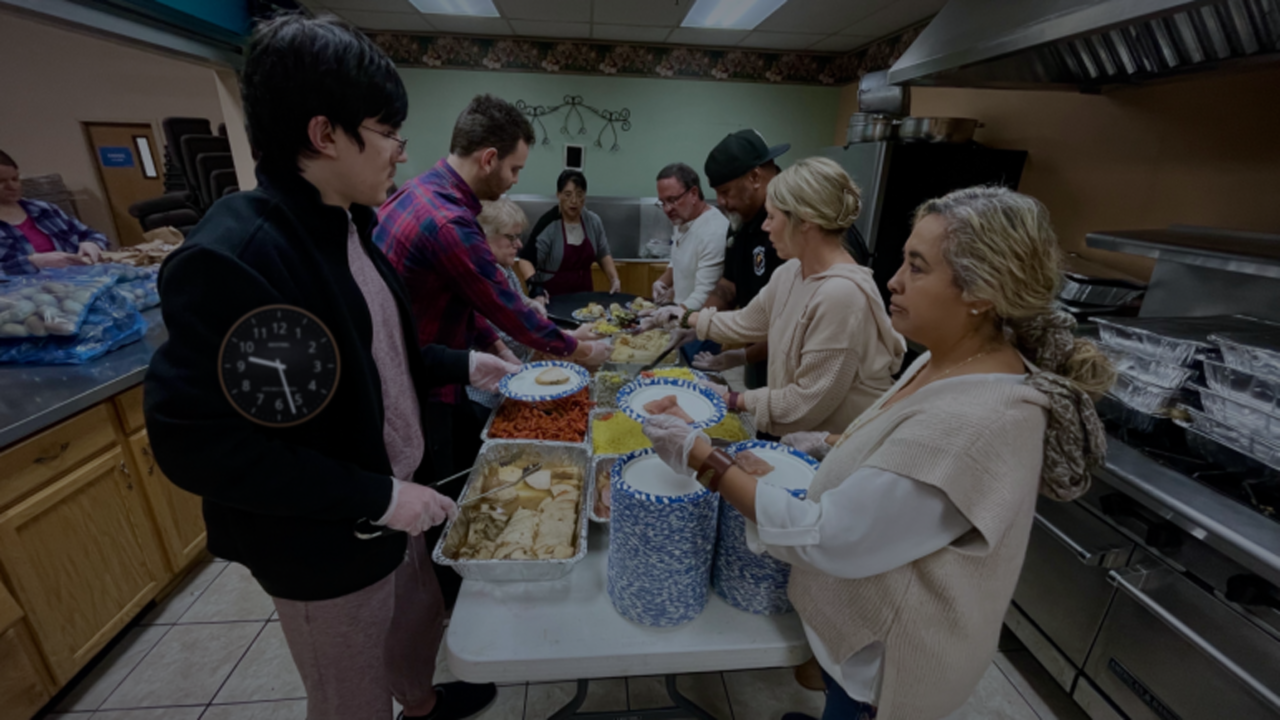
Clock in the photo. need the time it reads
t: 9:27
